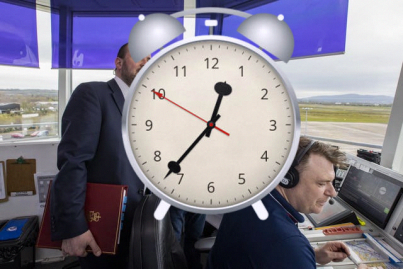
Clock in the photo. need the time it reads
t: 12:36:50
